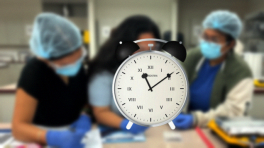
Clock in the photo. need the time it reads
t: 11:09
